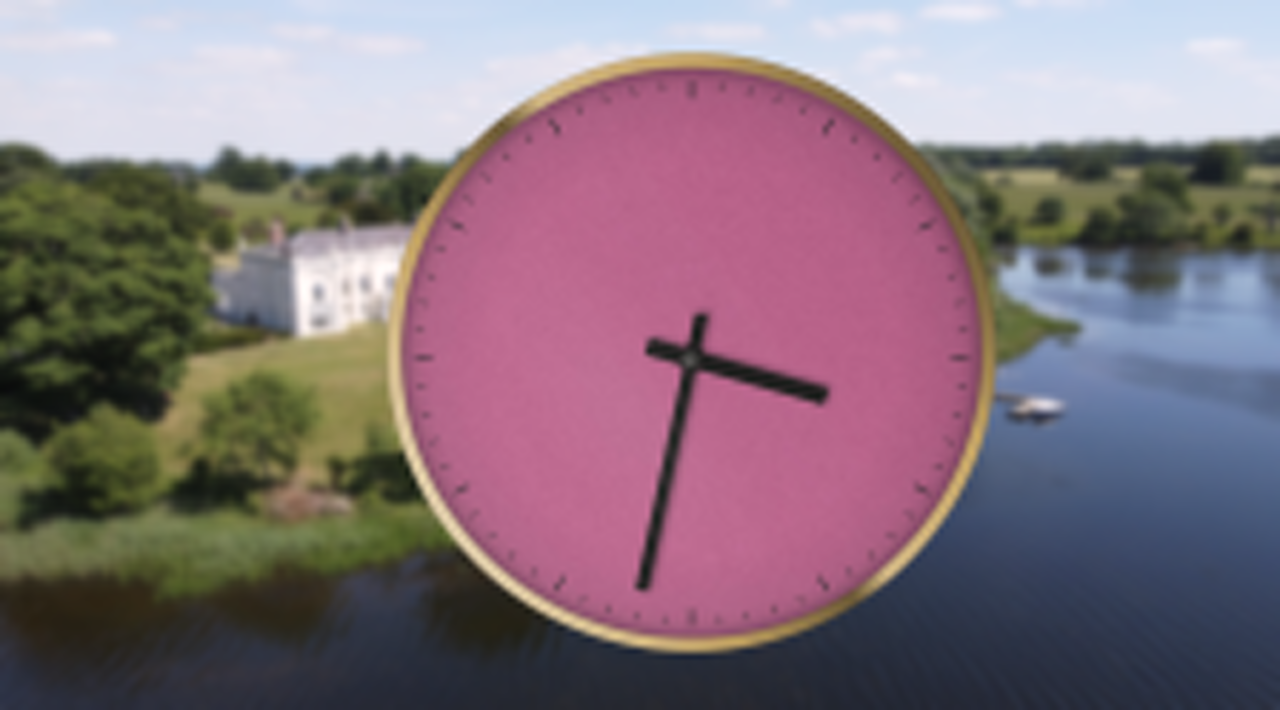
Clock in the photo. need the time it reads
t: 3:32
